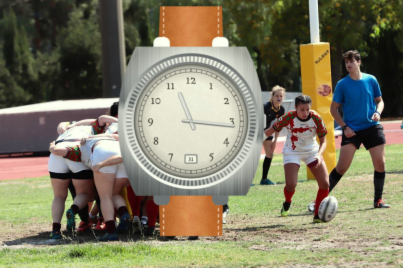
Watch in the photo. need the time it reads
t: 11:16
